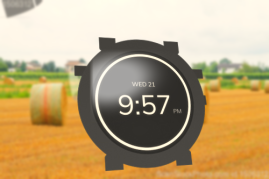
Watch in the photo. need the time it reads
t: 9:57
